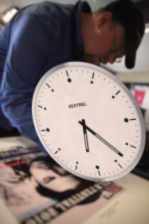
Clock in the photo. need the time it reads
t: 6:23
